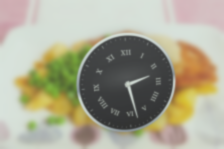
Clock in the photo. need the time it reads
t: 2:28
